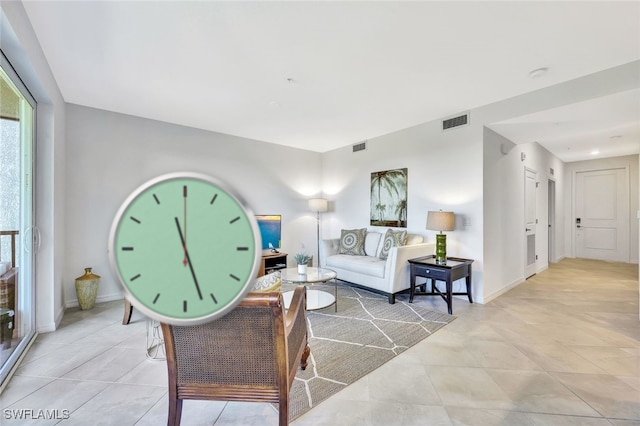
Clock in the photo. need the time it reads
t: 11:27:00
